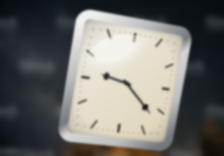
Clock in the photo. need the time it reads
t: 9:22
